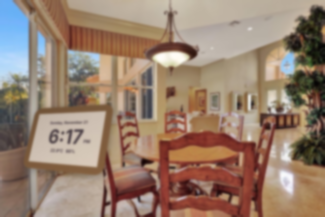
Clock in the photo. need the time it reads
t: 6:17
